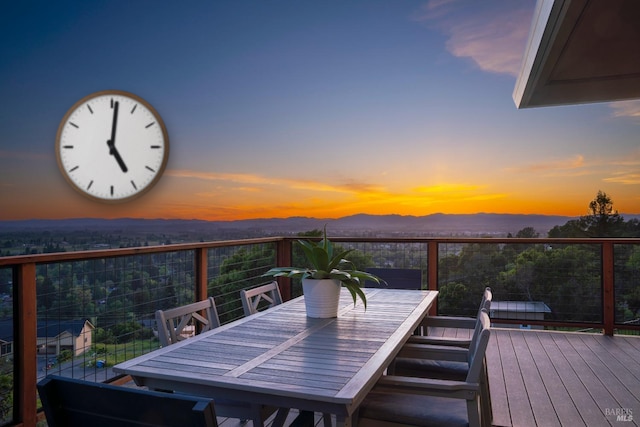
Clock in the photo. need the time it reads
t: 5:01
